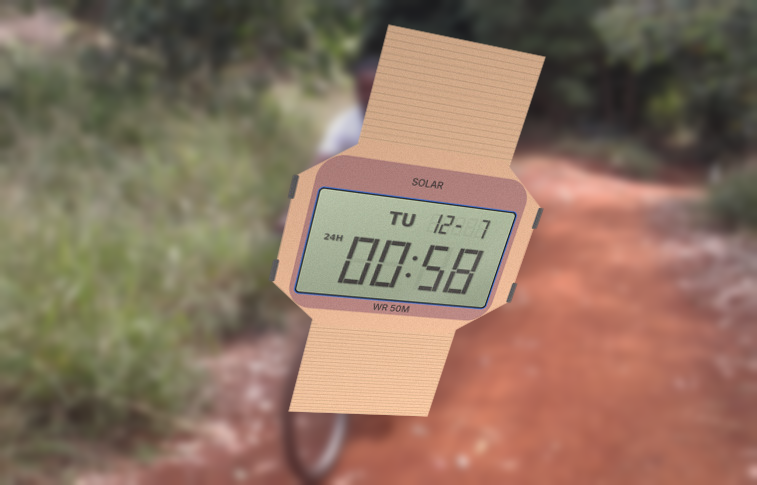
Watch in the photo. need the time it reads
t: 0:58
